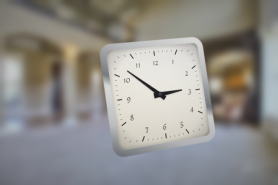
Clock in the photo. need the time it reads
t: 2:52
